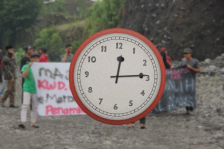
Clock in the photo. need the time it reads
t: 12:14
